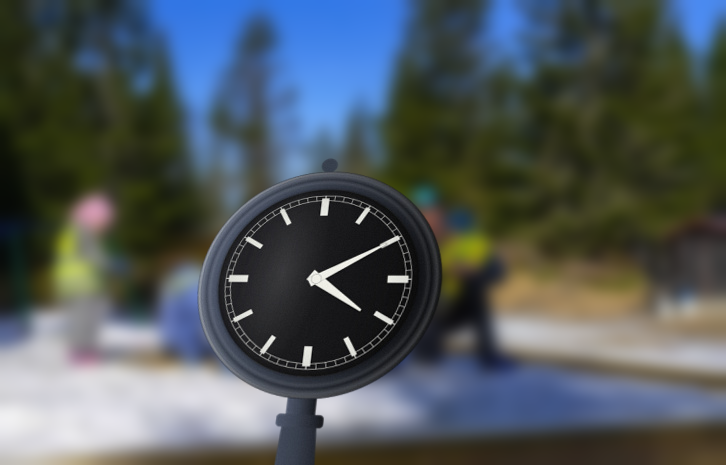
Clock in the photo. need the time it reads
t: 4:10
